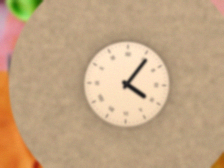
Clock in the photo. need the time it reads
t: 4:06
